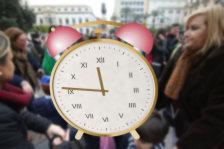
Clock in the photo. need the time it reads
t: 11:46
